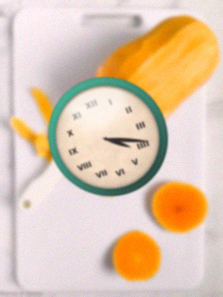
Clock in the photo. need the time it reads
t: 4:19
